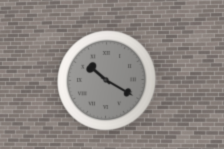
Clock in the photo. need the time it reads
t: 10:20
